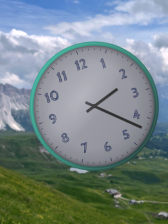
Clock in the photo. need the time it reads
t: 2:22
